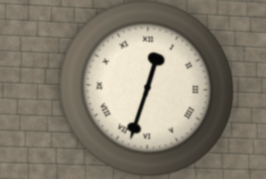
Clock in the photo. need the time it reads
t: 12:33
